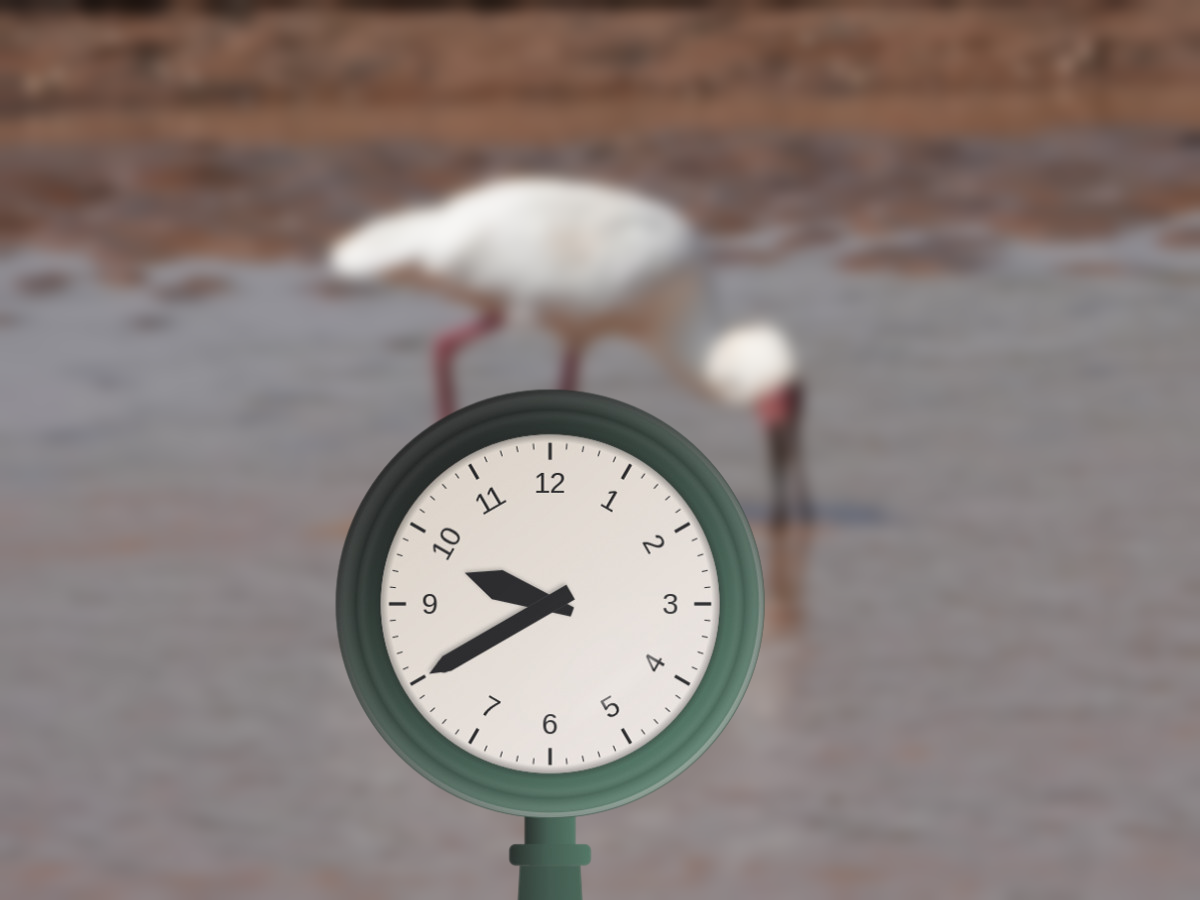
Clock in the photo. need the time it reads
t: 9:40
